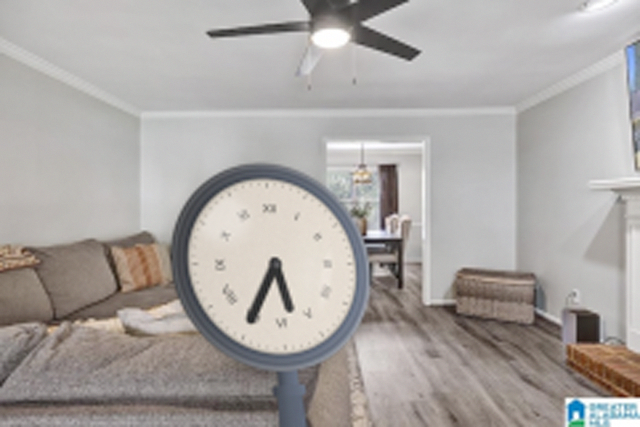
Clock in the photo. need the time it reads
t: 5:35
